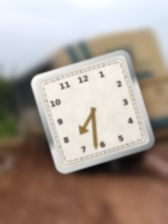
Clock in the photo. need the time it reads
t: 7:32
